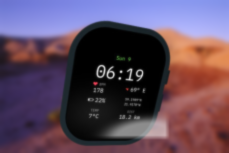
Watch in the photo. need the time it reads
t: 6:19
